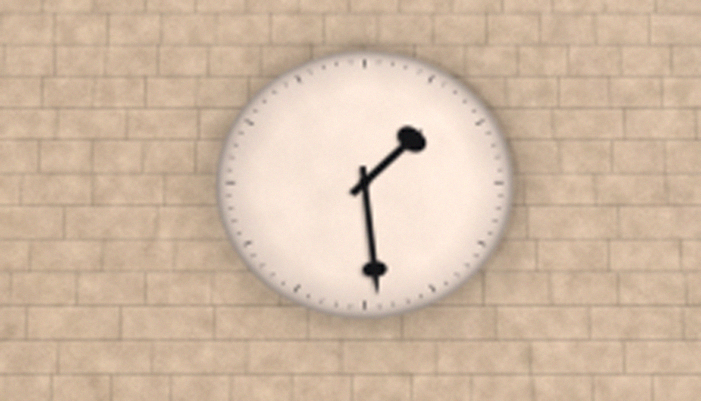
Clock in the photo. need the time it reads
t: 1:29
